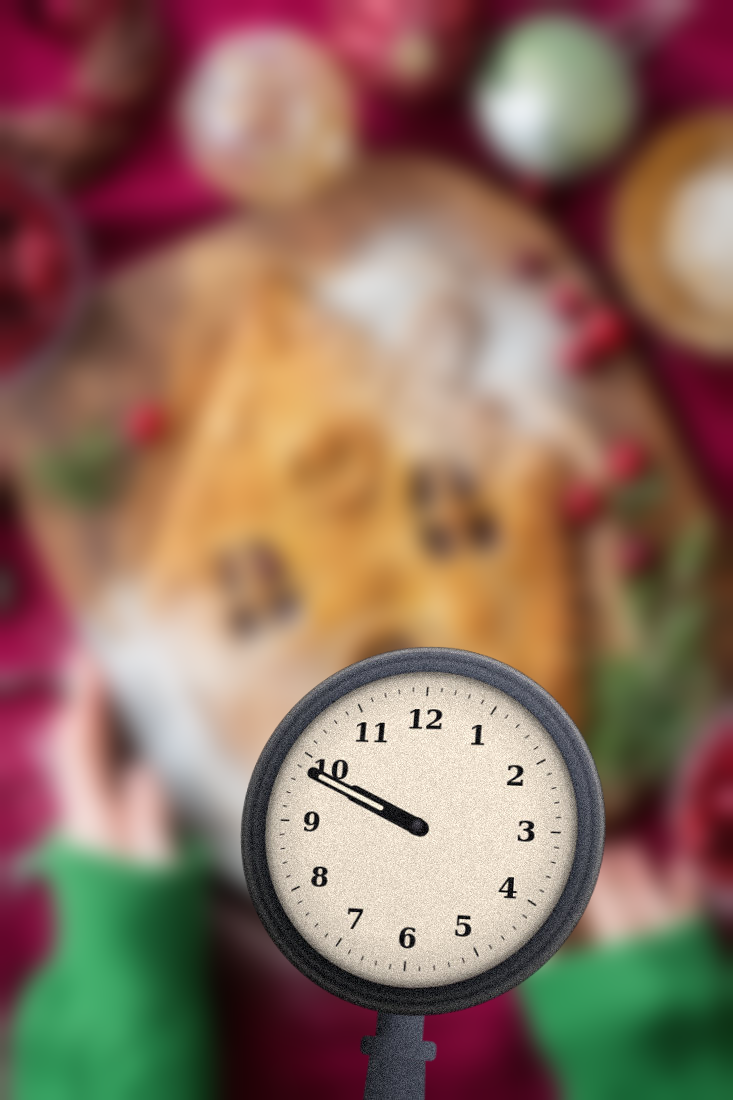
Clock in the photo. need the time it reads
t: 9:49
